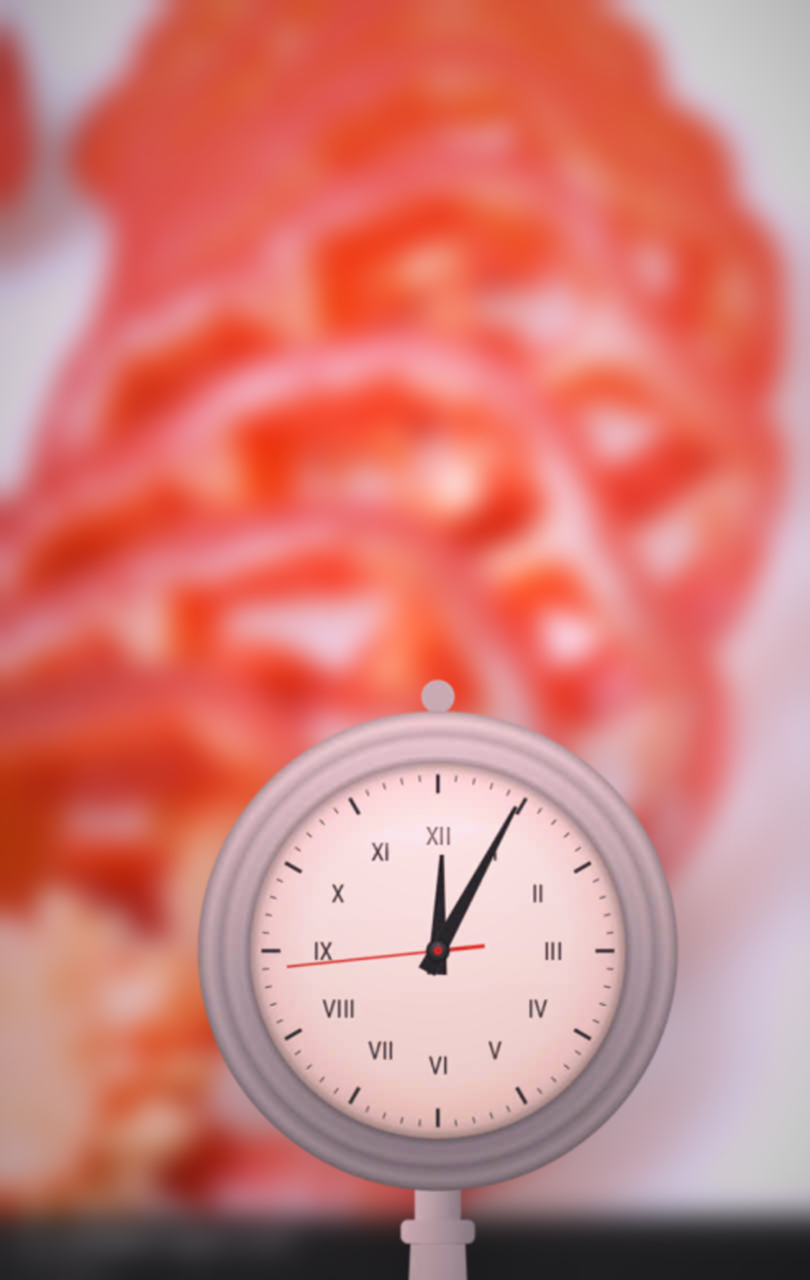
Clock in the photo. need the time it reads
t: 12:04:44
